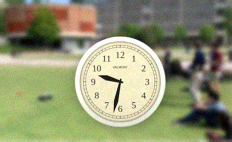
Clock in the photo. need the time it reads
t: 9:32
